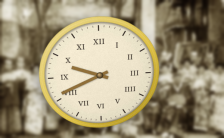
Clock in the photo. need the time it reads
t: 9:41
